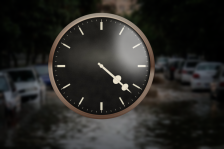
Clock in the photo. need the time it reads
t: 4:22
